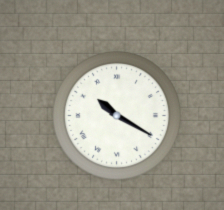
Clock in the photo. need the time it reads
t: 10:20
